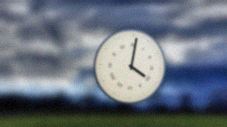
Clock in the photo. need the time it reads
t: 4:01
